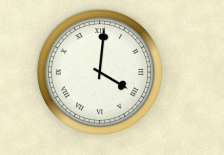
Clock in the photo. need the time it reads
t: 4:01
